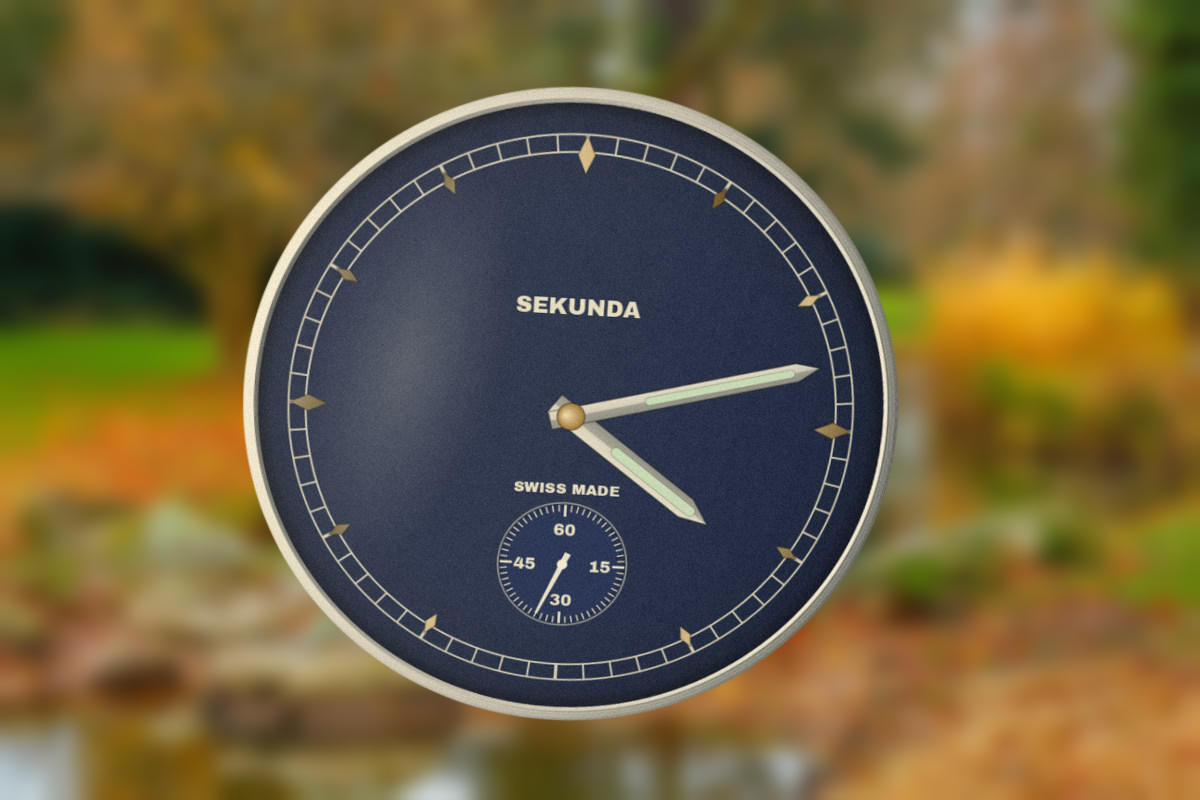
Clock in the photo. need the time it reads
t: 4:12:34
